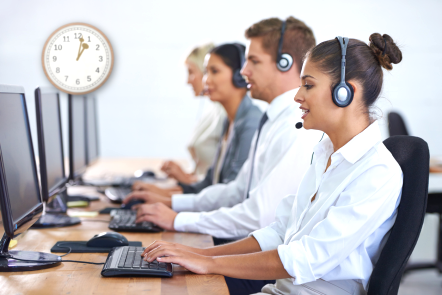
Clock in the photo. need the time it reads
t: 1:02
